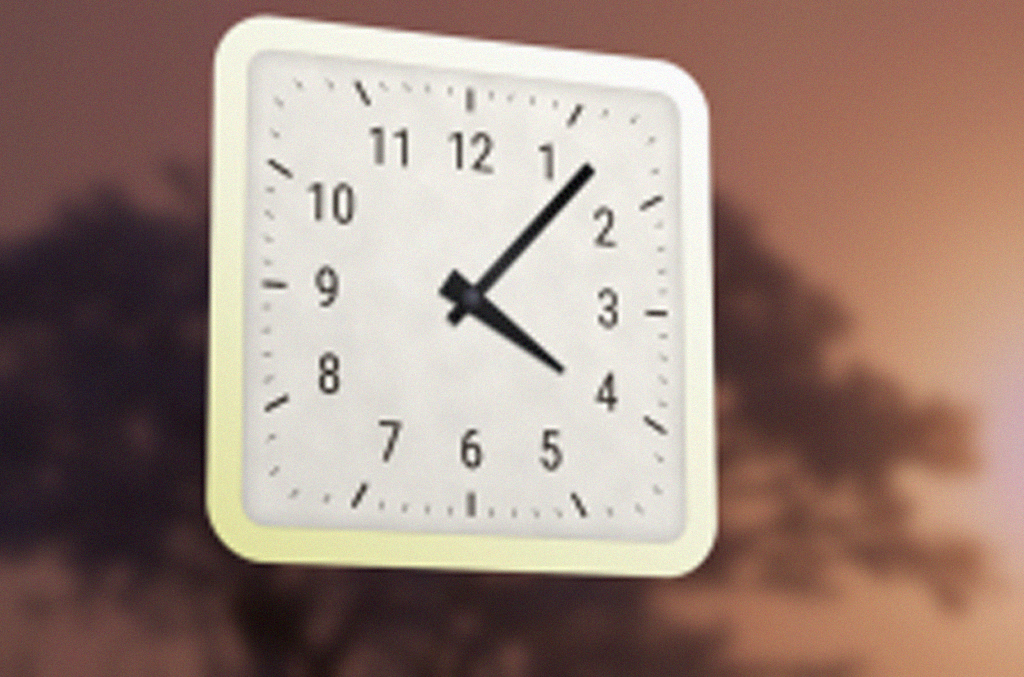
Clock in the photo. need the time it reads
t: 4:07
